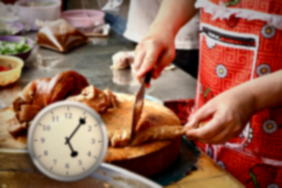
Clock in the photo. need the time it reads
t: 5:06
